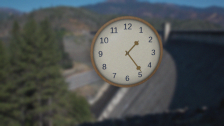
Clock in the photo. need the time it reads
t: 1:24
